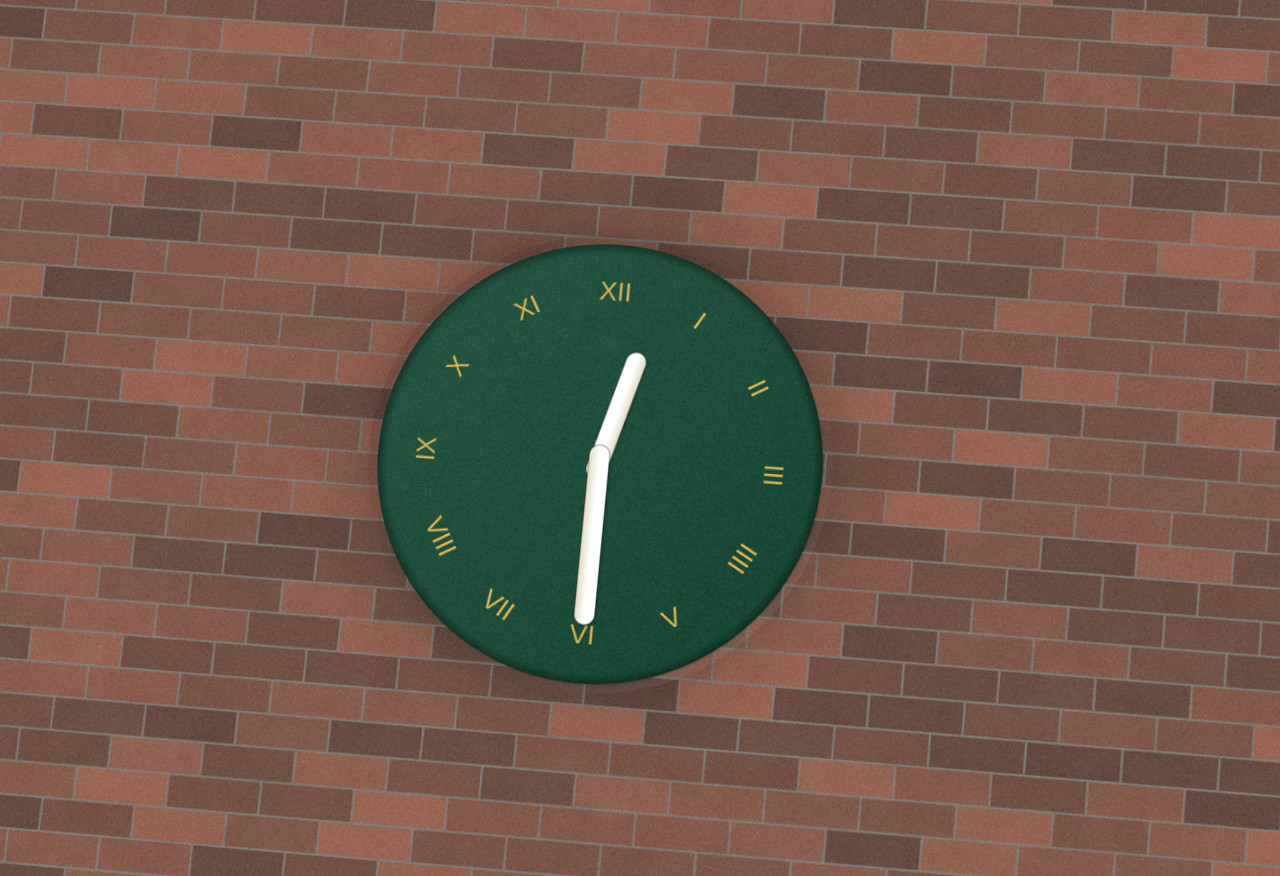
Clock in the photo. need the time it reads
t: 12:30
